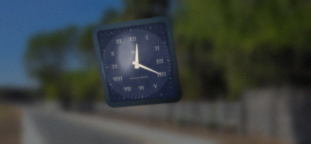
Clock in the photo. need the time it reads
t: 12:20
